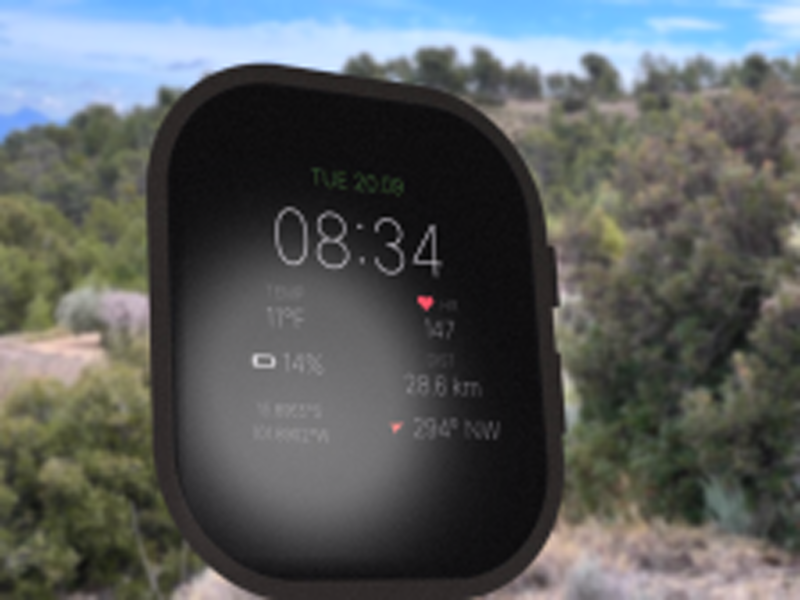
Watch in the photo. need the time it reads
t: 8:34
